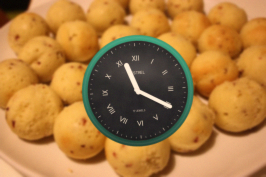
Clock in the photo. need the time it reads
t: 11:20
